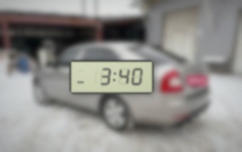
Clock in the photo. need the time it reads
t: 3:40
